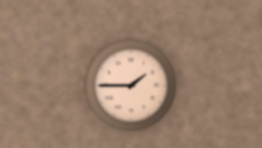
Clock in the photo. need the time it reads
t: 1:45
